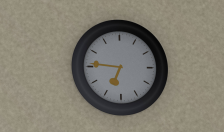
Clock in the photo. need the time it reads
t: 6:46
